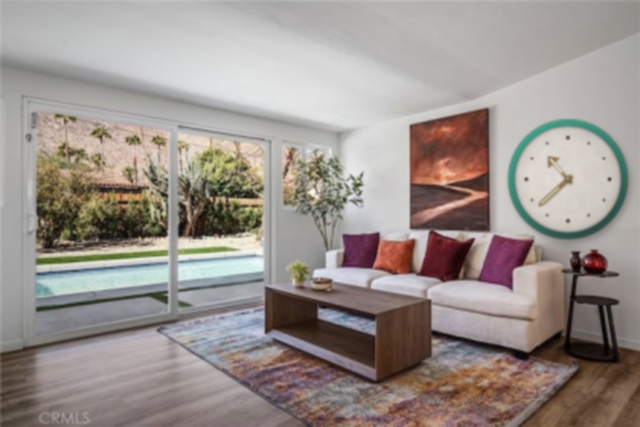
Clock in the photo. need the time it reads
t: 10:38
